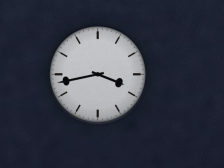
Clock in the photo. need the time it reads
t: 3:43
